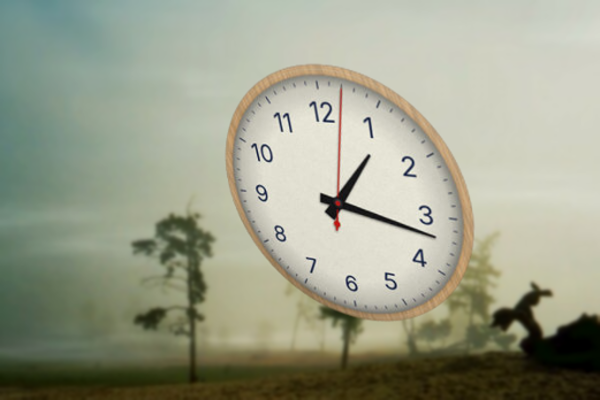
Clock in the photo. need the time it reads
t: 1:17:02
